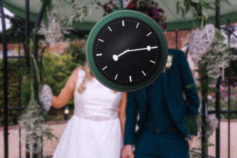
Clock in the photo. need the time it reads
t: 8:15
